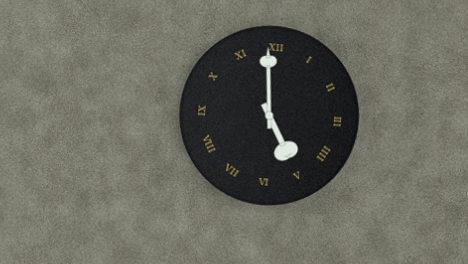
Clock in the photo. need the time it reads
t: 4:59
